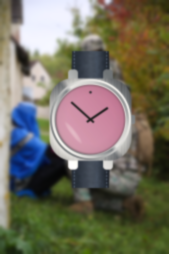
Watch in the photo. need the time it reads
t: 1:52
